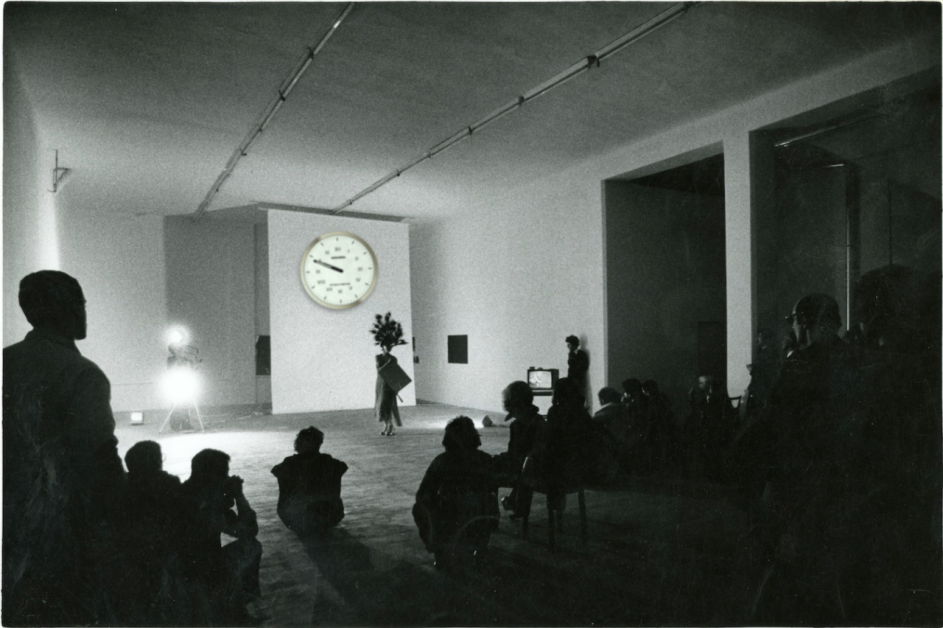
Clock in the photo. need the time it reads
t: 9:49
